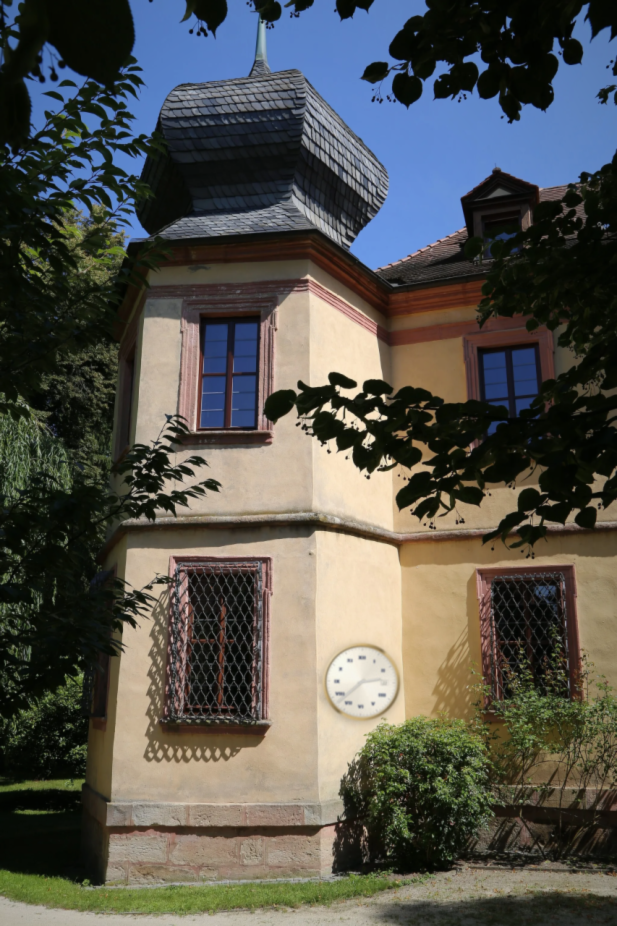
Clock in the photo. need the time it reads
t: 2:38
